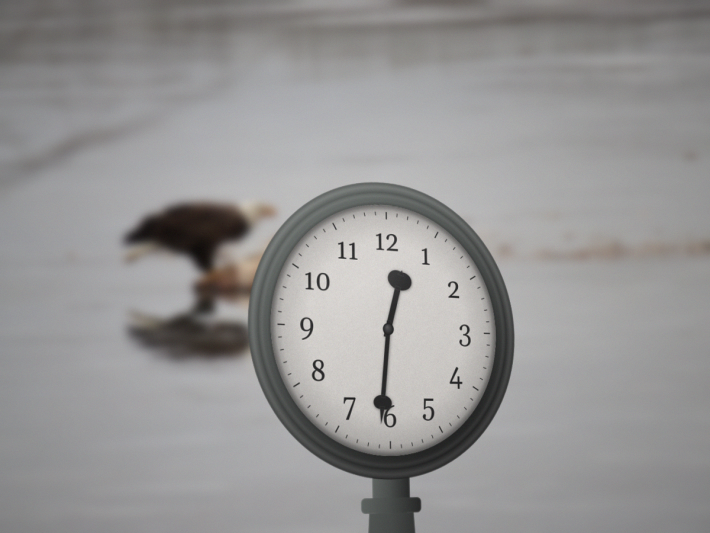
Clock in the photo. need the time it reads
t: 12:31
